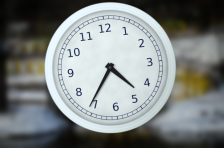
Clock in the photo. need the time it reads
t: 4:36
